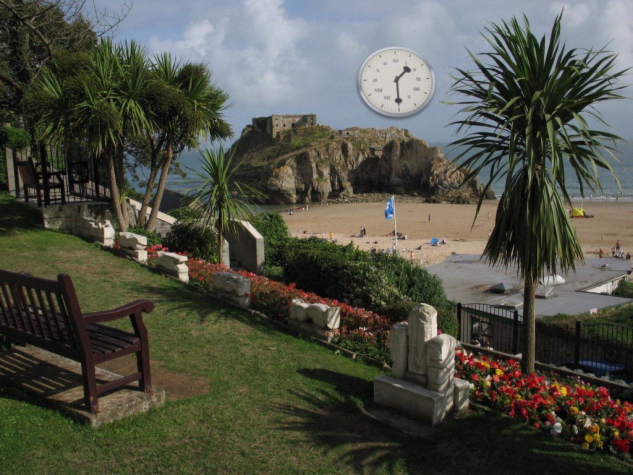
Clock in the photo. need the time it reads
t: 1:30
